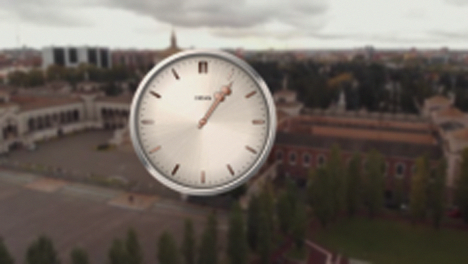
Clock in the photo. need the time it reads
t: 1:06
